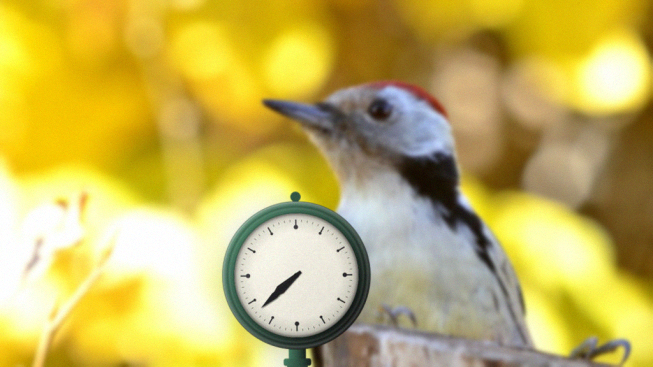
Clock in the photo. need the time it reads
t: 7:38
